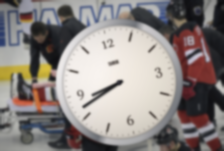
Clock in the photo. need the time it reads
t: 8:42
